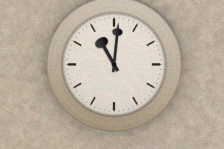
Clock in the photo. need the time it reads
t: 11:01
